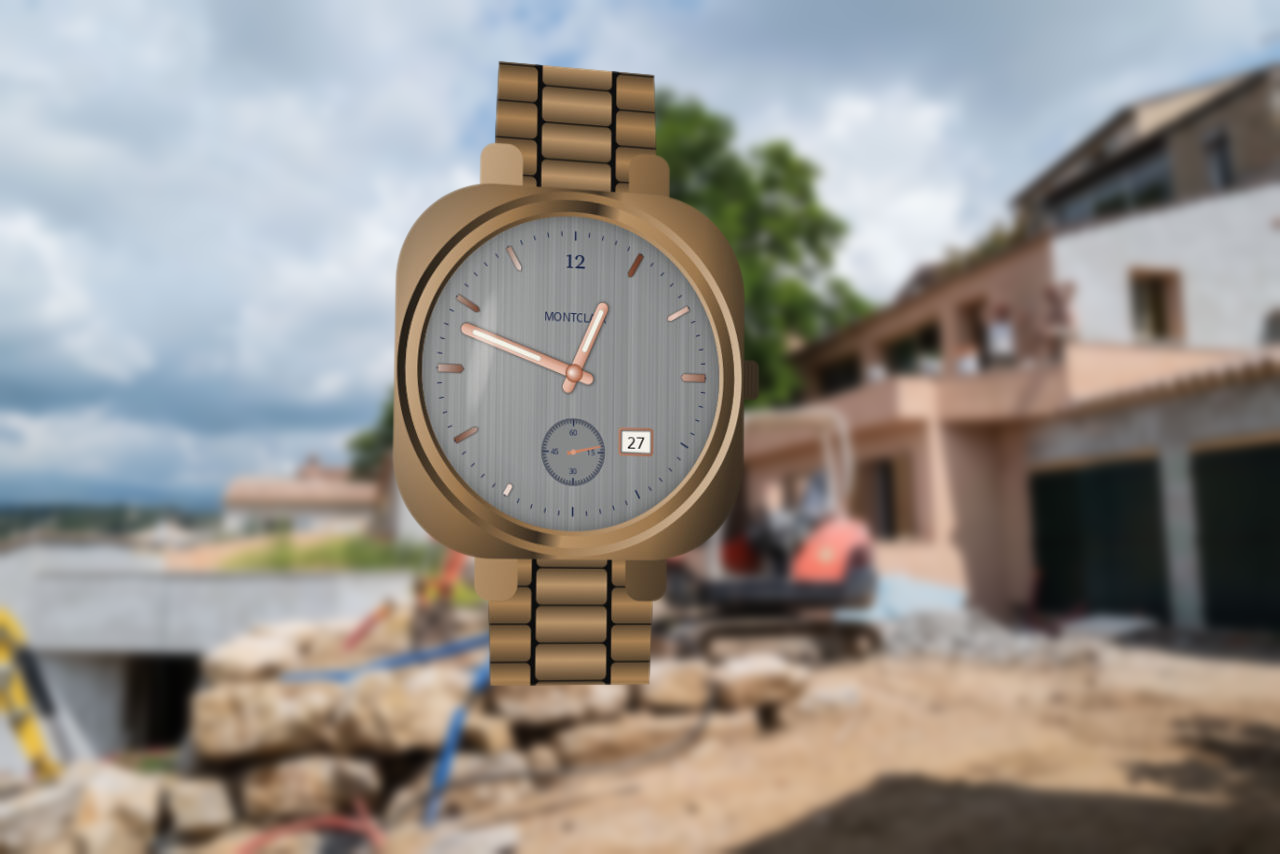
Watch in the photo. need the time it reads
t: 12:48:13
